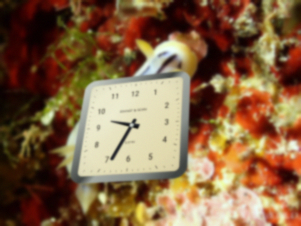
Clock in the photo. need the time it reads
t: 9:34
